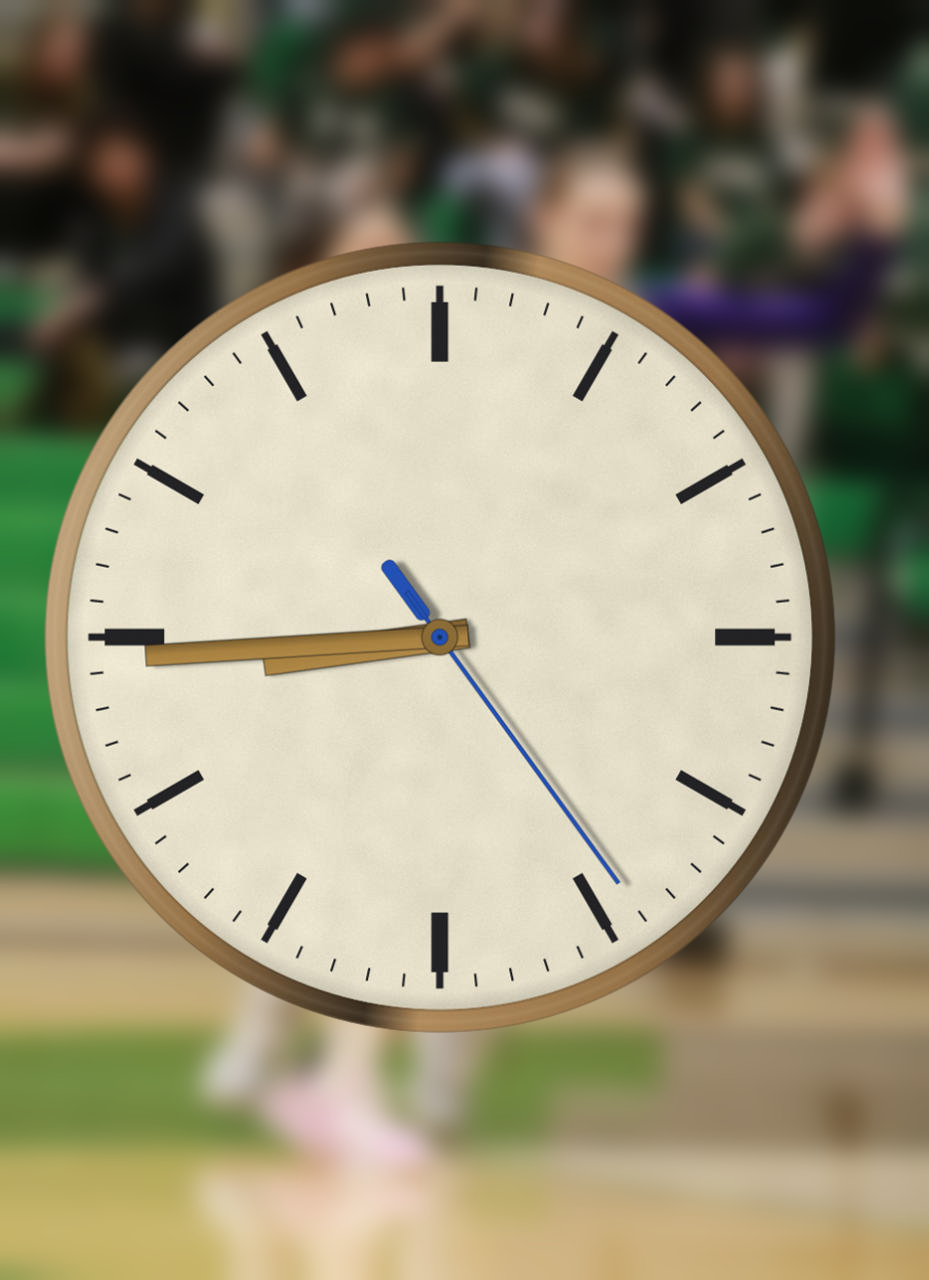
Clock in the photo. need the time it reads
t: 8:44:24
